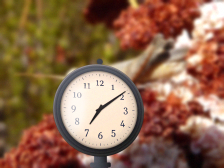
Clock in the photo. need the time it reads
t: 7:09
